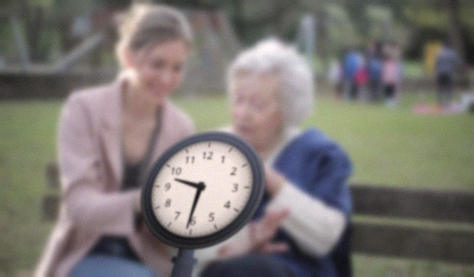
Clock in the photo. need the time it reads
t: 9:31
